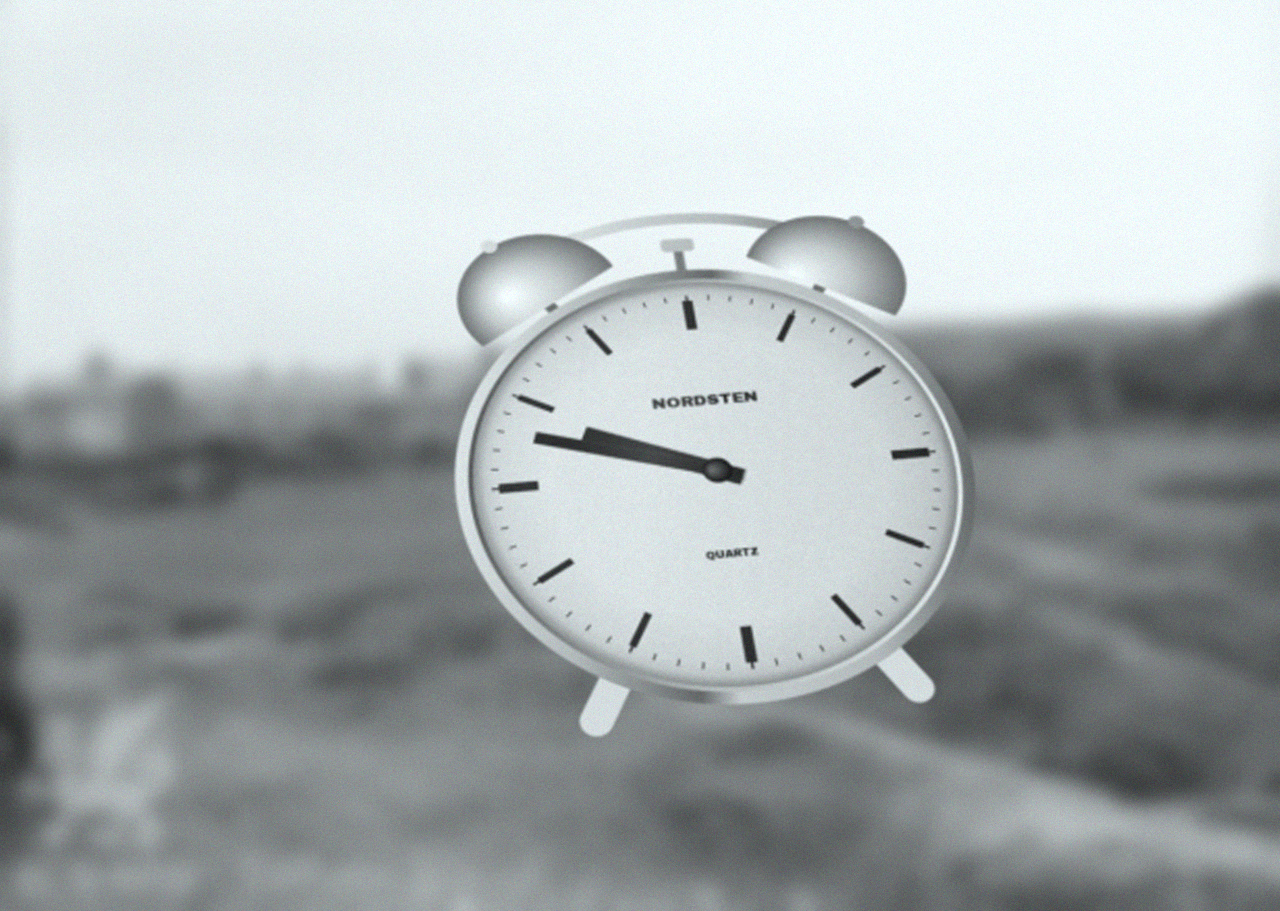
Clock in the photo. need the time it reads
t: 9:48
